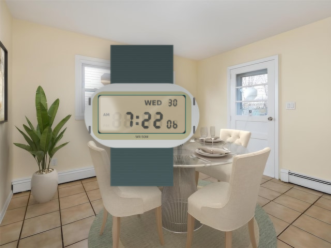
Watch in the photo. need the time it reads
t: 7:22:06
